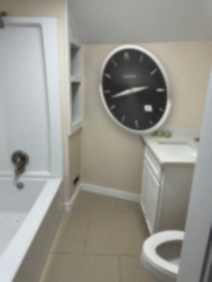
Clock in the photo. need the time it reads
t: 2:43
